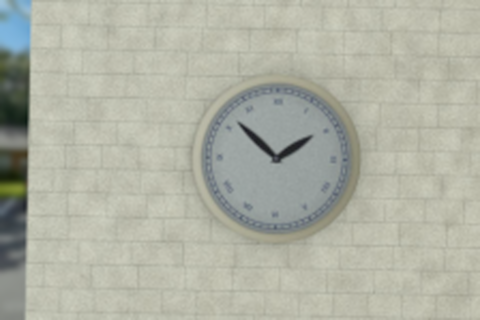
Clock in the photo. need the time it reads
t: 1:52
